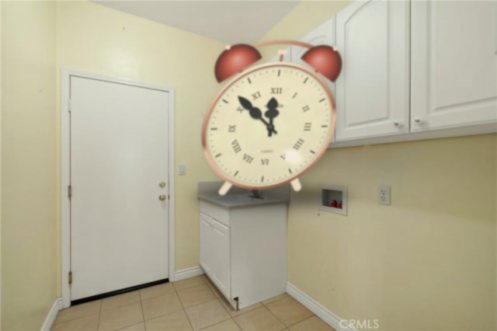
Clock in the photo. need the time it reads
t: 11:52
